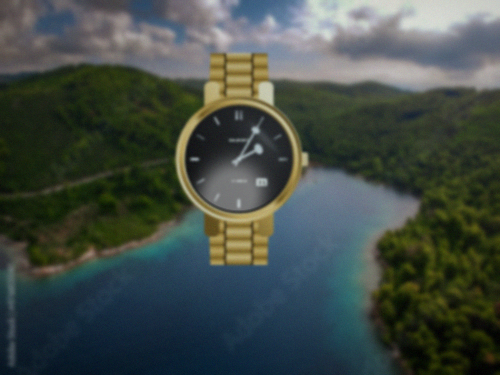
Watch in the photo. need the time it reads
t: 2:05
